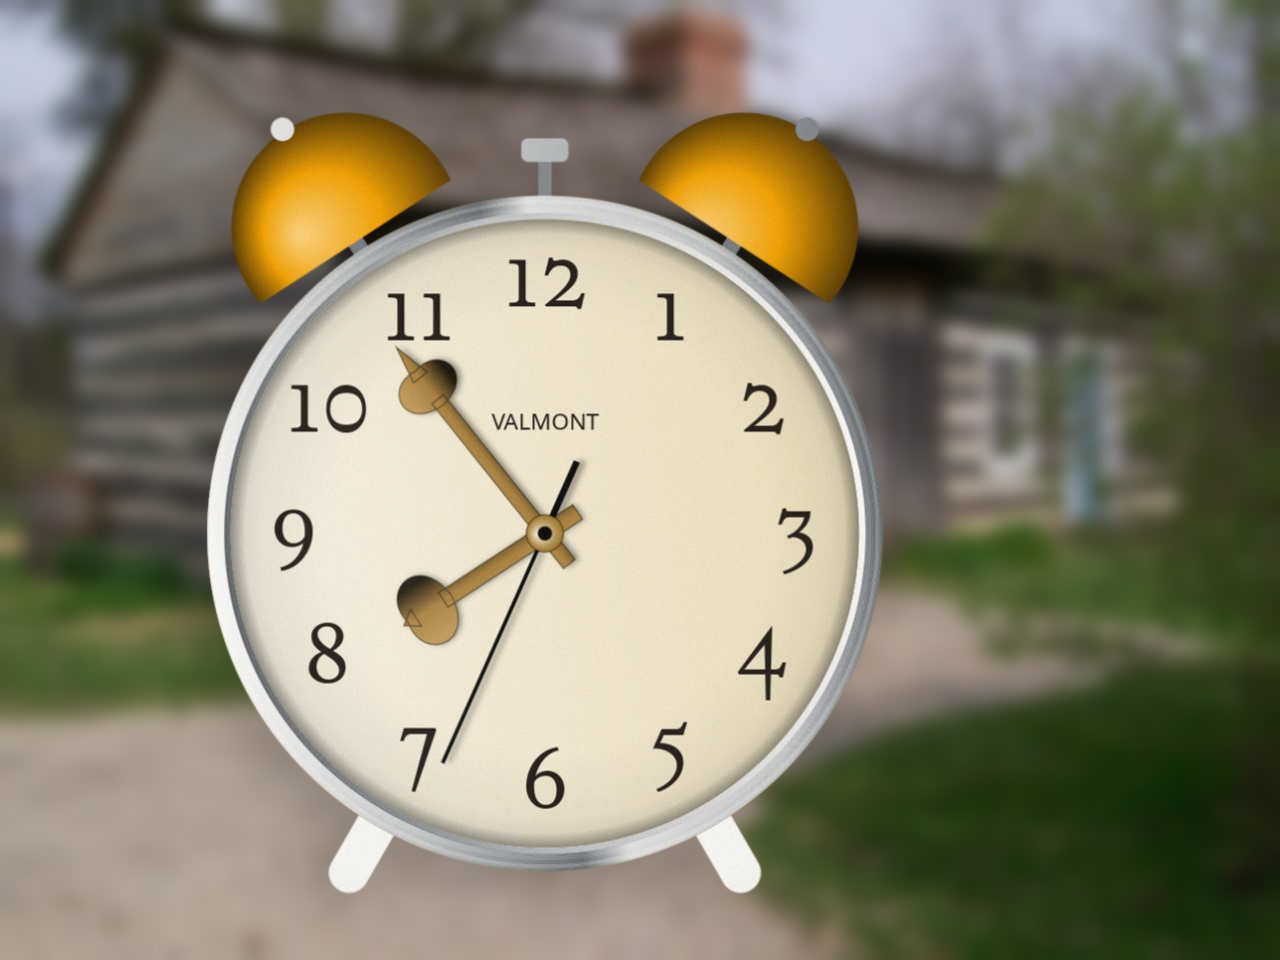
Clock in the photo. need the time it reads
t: 7:53:34
